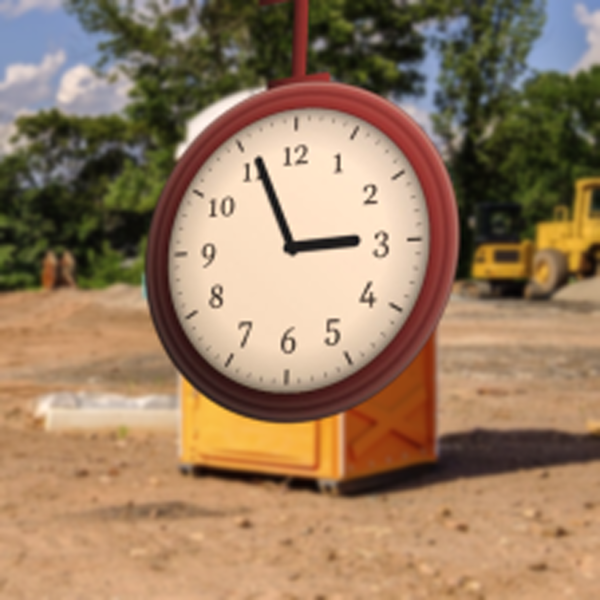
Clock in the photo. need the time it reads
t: 2:56
